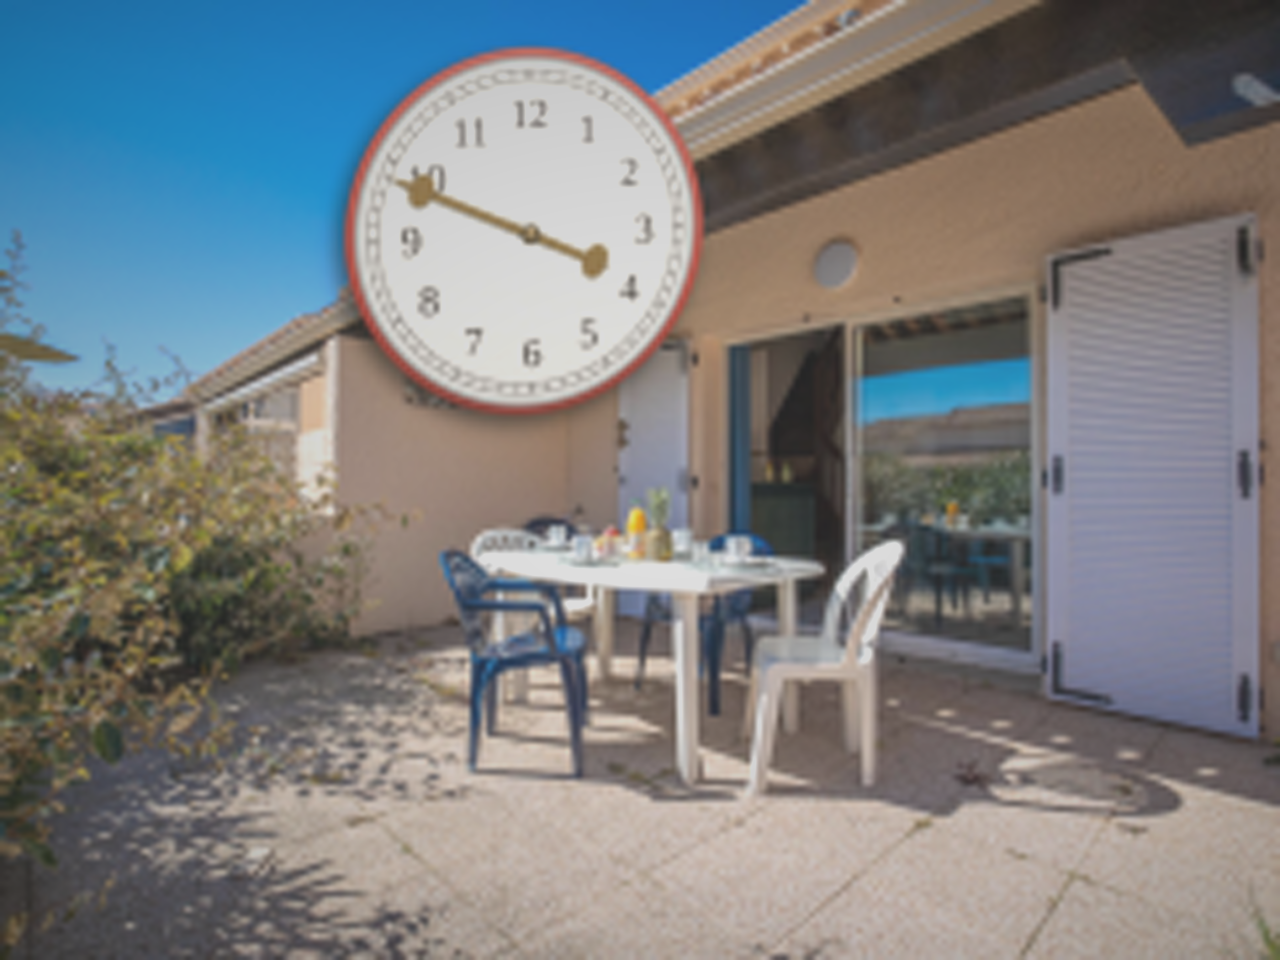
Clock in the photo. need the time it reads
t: 3:49
